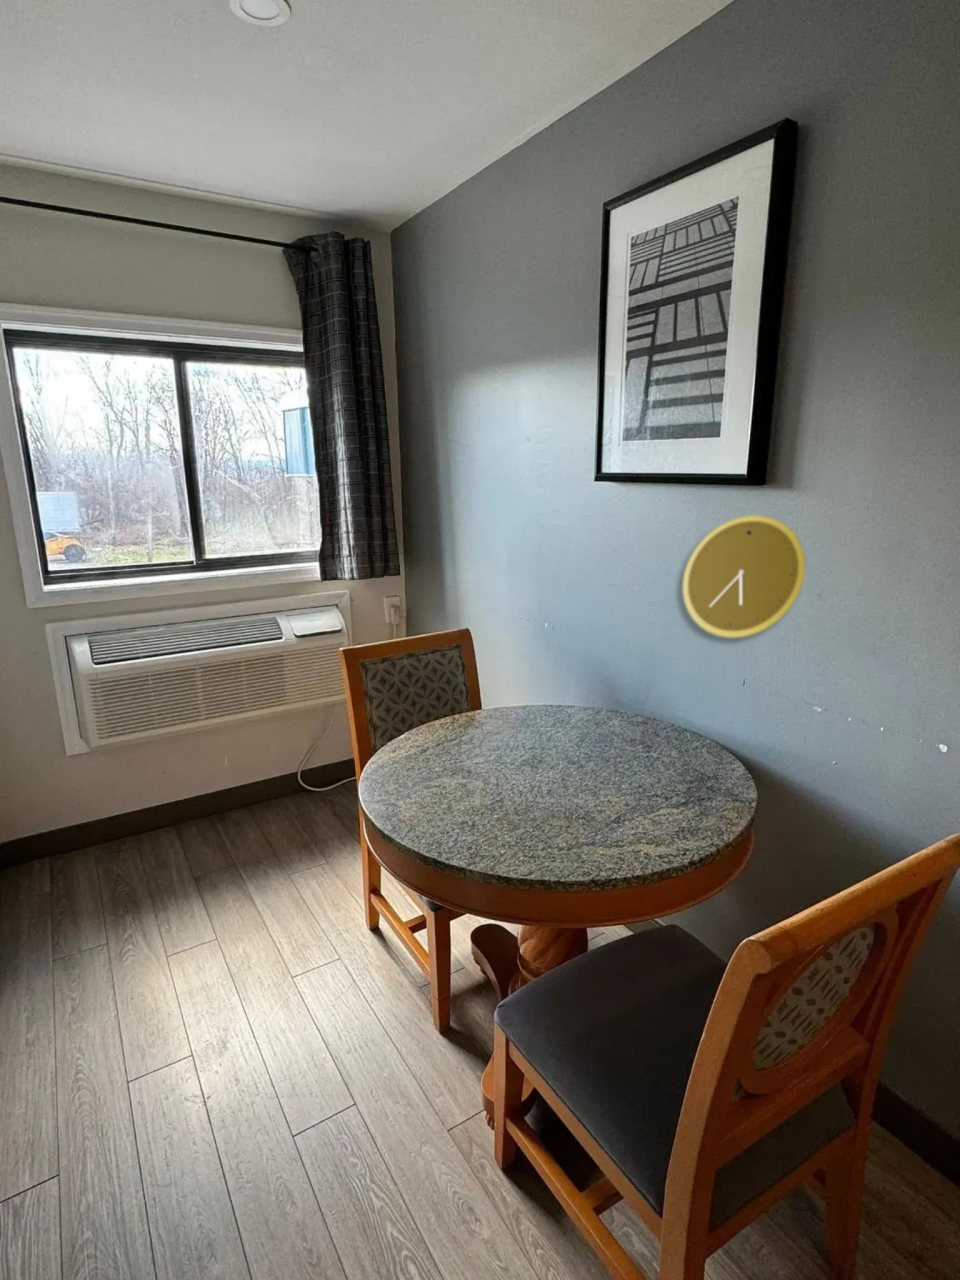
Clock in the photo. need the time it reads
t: 5:36
